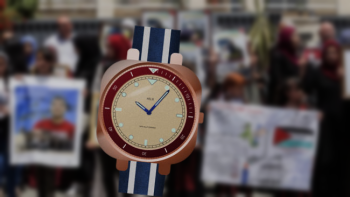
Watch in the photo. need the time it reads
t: 10:06
